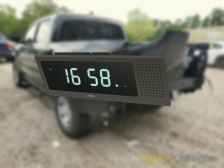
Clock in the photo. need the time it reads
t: 16:58
